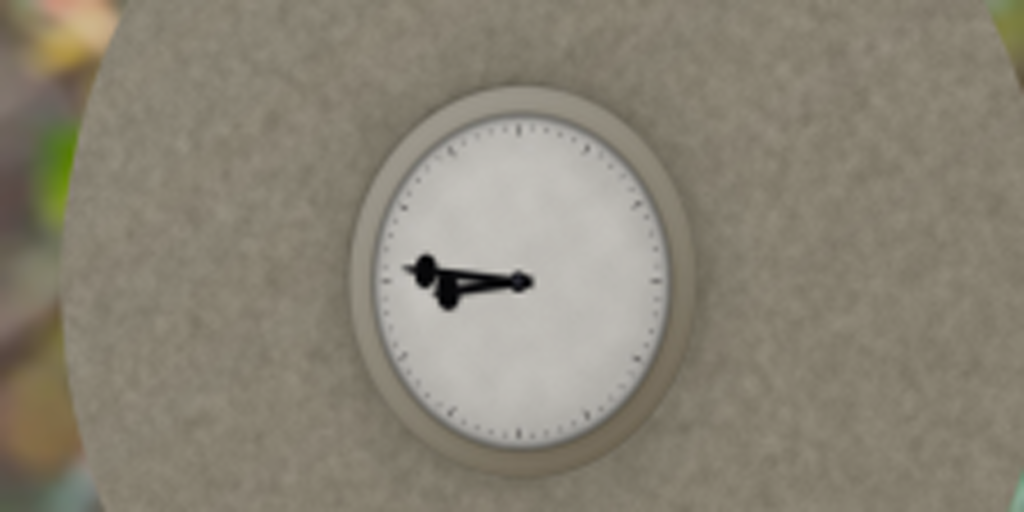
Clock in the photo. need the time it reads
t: 8:46
